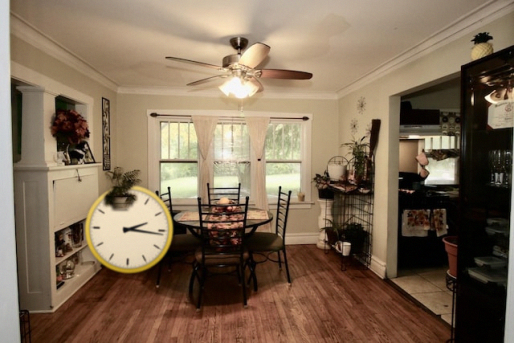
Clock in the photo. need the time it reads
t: 2:16
